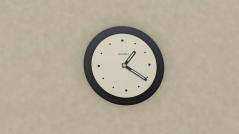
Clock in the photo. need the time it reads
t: 1:21
